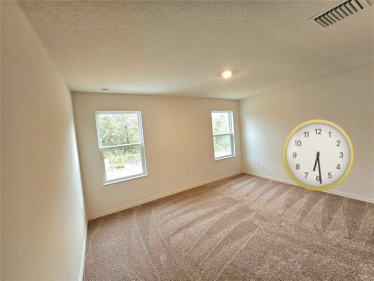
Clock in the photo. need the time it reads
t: 6:29
